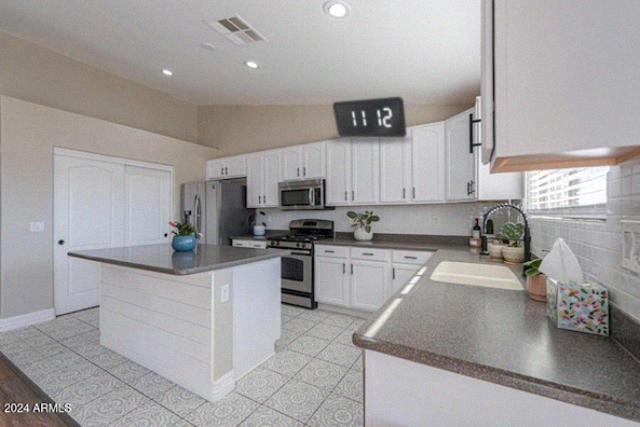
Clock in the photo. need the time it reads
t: 11:12
